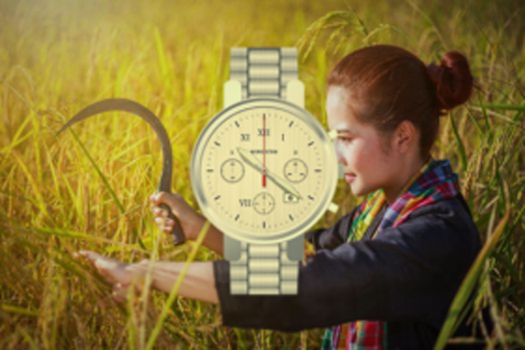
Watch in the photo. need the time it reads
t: 10:21
